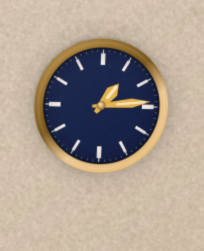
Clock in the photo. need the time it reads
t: 1:14
